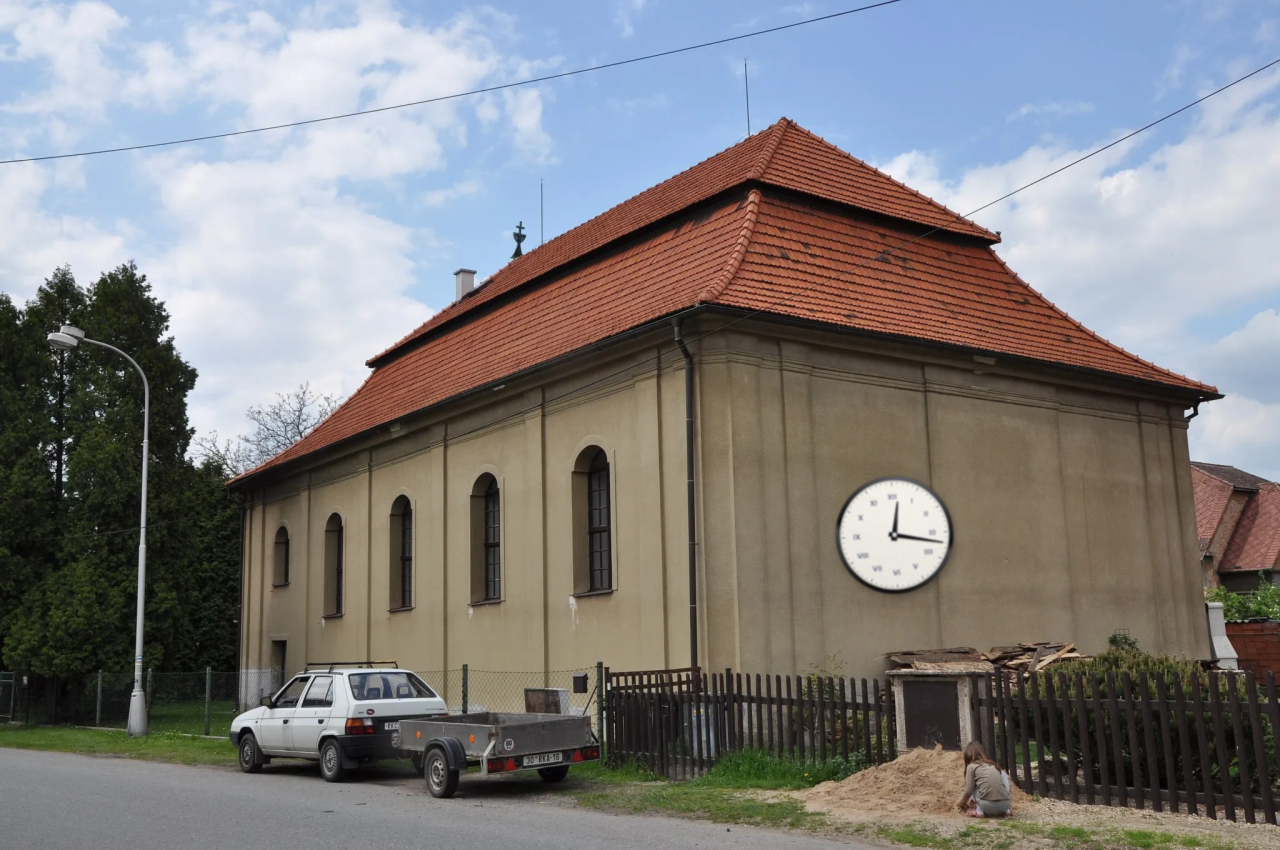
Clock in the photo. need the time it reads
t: 12:17
